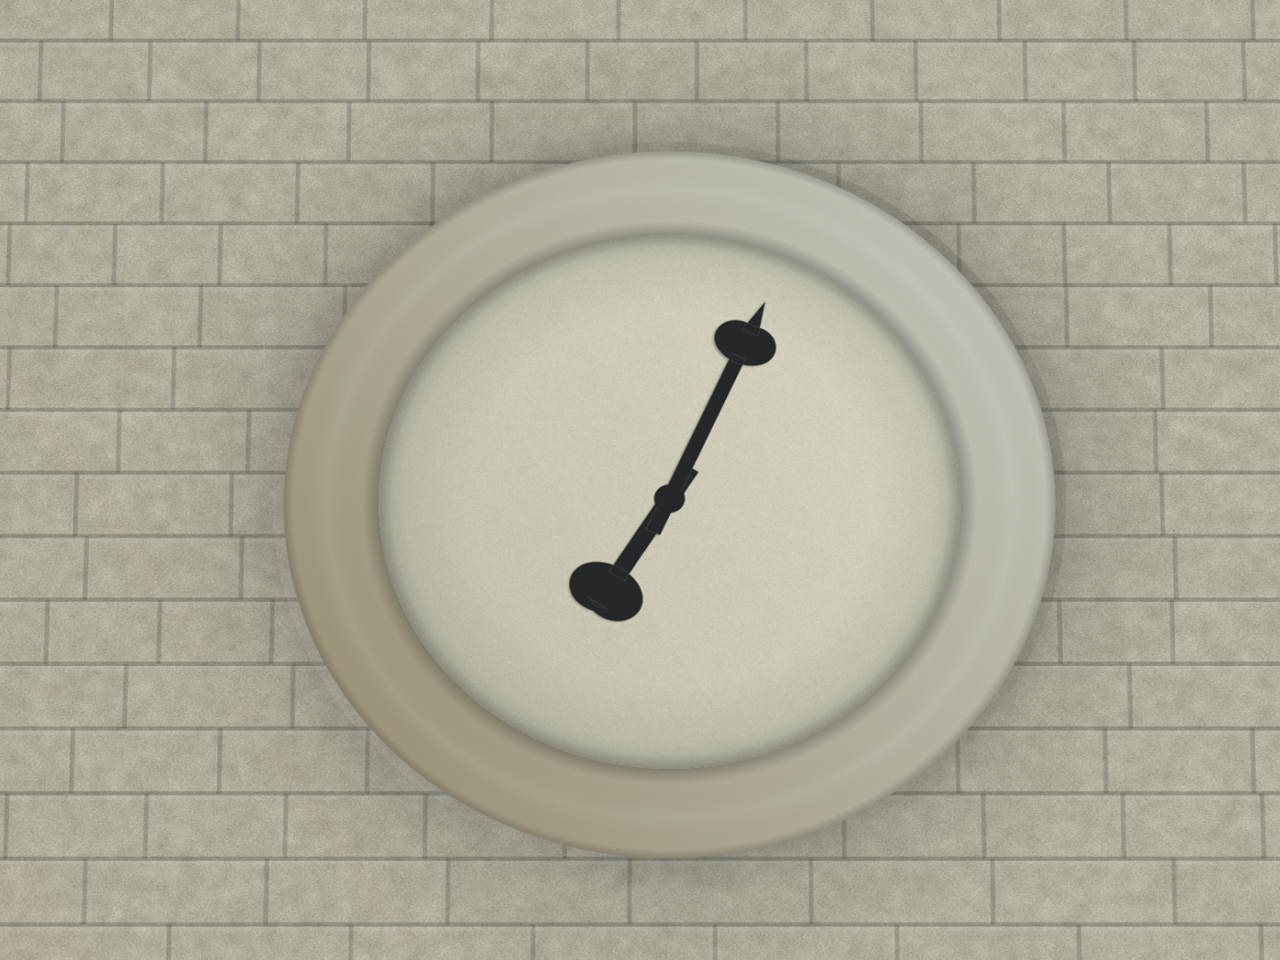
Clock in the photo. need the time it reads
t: 7:04
